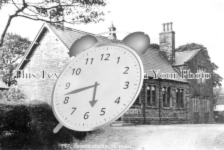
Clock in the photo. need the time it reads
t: 5:42
